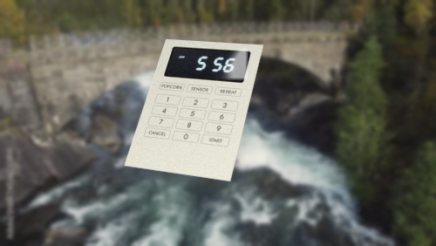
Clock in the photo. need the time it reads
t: 5:56
